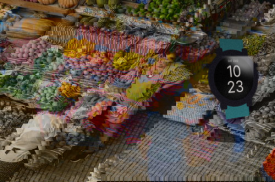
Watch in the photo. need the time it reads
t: 10:23
